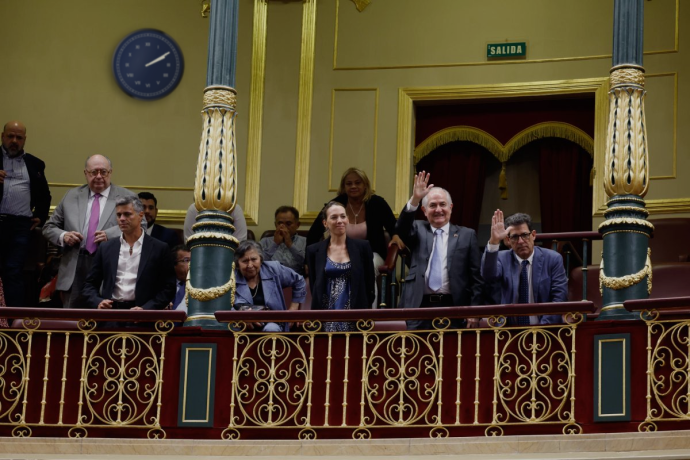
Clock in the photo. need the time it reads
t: 2:10
